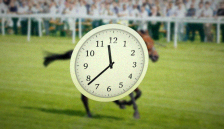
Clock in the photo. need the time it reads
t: 11:38
